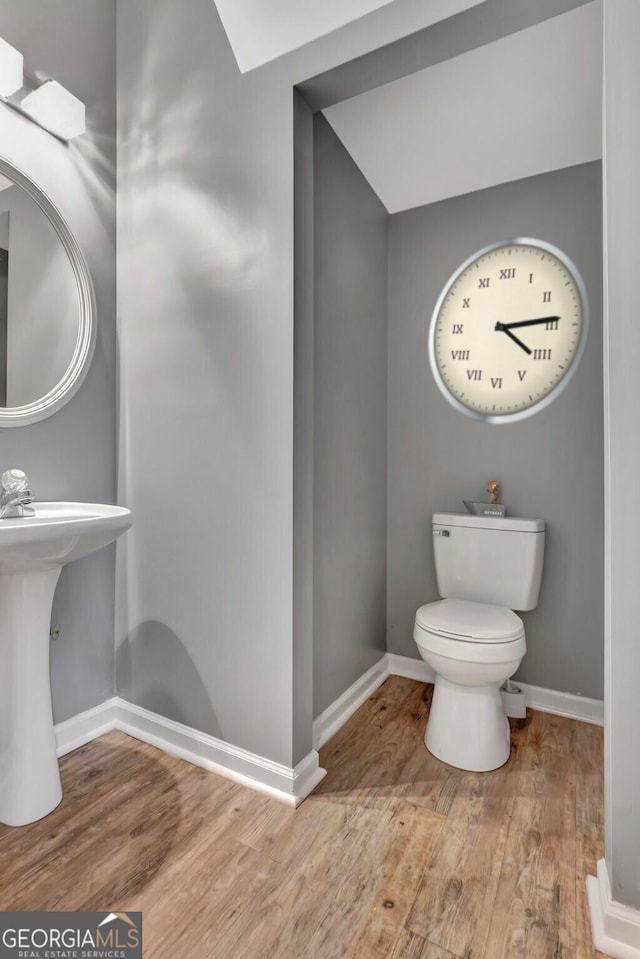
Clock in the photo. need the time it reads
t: 4:14
